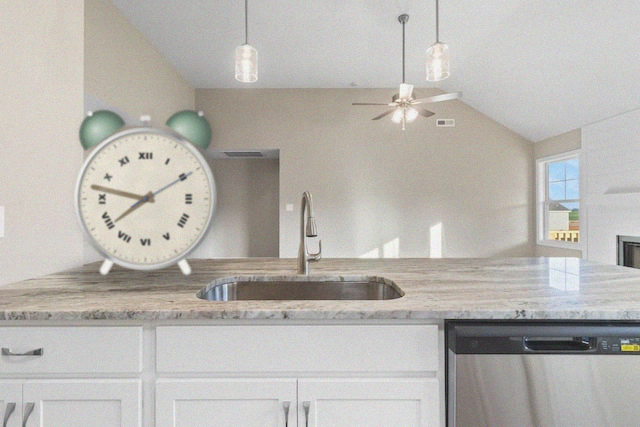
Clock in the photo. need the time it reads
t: 7:47:10
